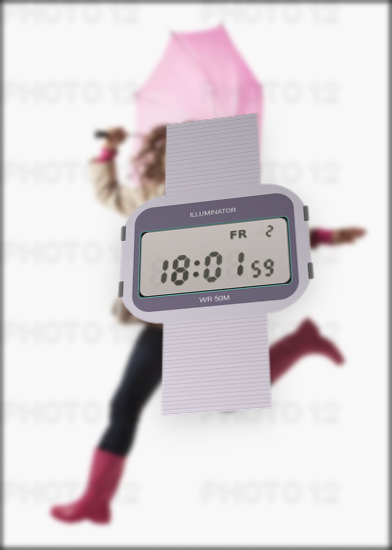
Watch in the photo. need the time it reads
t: 18:01:59
